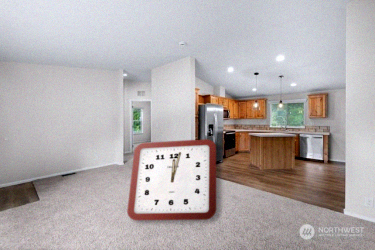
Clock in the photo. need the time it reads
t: 12:02
